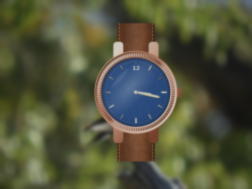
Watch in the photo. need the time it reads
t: 3:17
